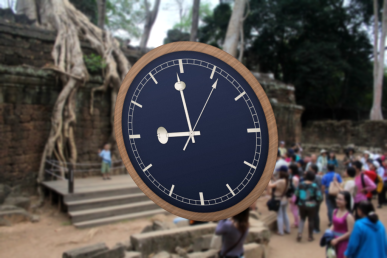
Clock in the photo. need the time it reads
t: 8:59:06
